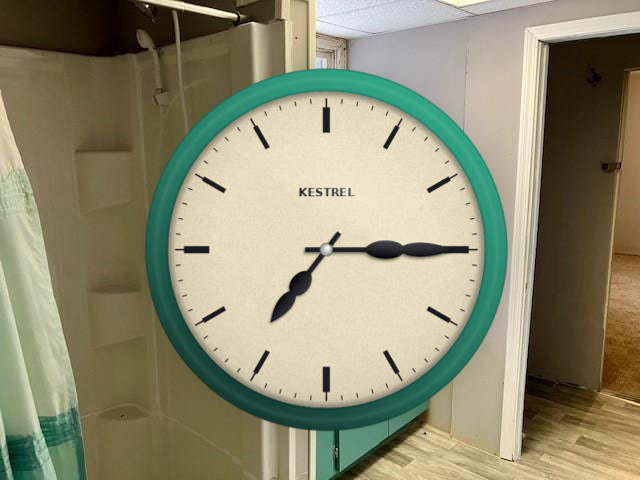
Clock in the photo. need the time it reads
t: 7:15
